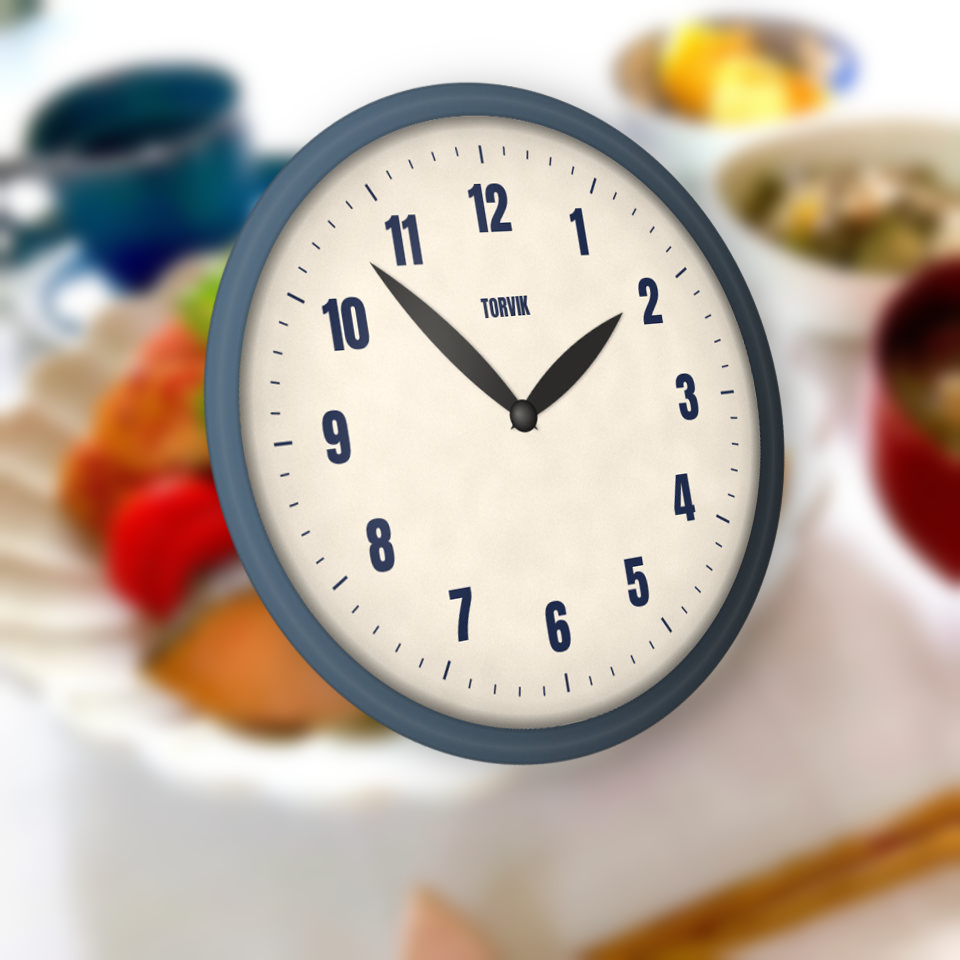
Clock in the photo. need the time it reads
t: 1:53
